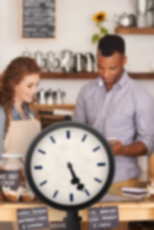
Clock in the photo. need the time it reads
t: 5:26
